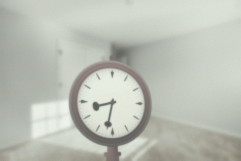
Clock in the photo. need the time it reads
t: 8:32
